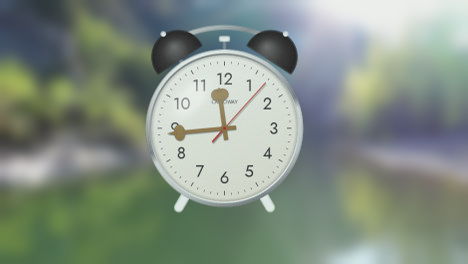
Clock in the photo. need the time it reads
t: 11:44:07
